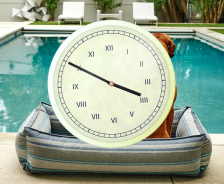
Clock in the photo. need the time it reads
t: 3:50
